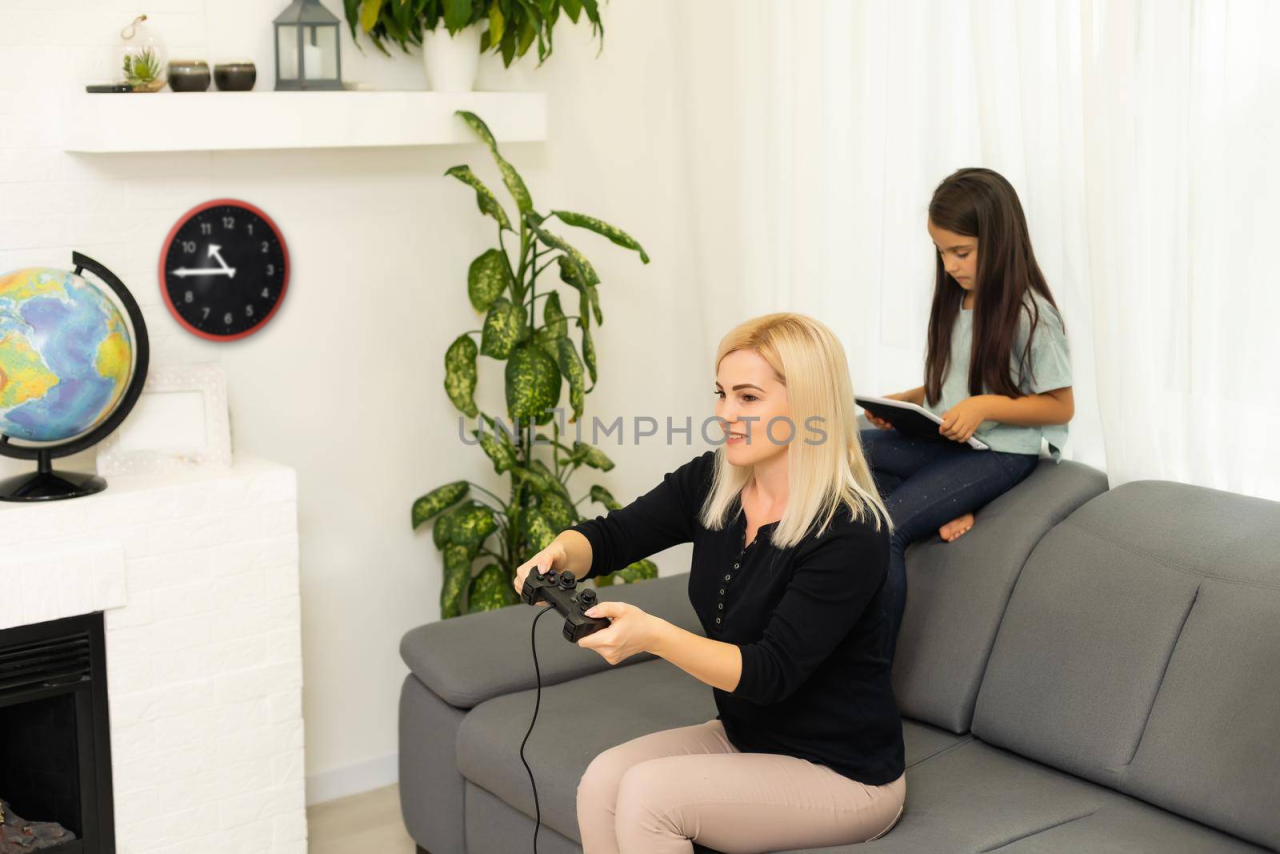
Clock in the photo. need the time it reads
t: 10:45
